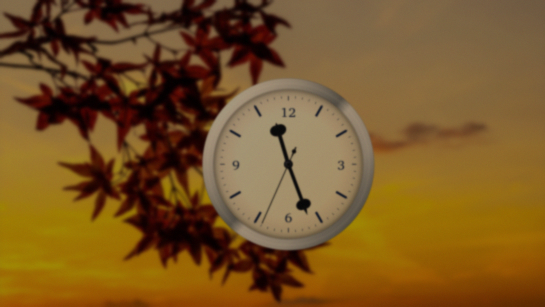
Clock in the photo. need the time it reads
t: 11:26:34
